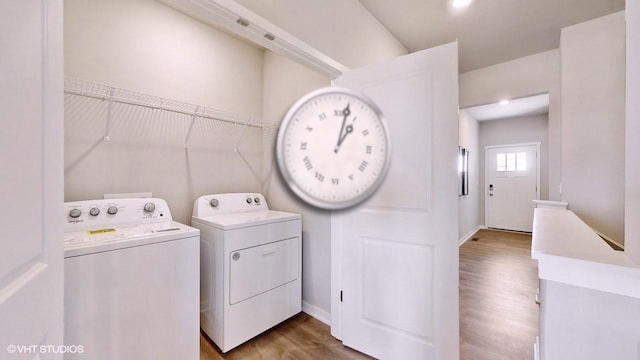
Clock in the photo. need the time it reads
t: 1:02
